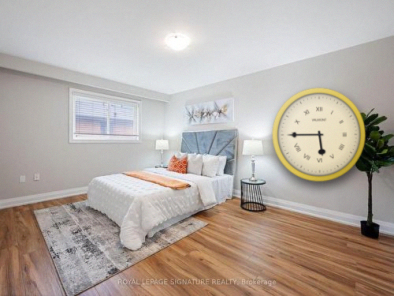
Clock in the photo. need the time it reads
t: 5:45
